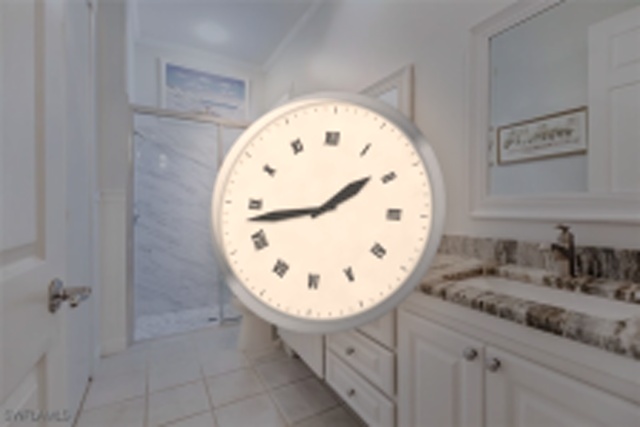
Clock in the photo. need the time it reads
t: 1:43
